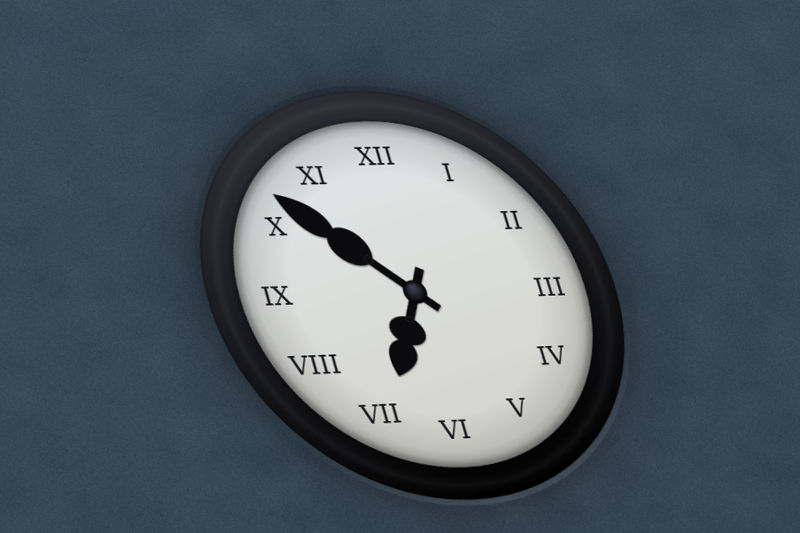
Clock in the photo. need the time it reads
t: 6:52
